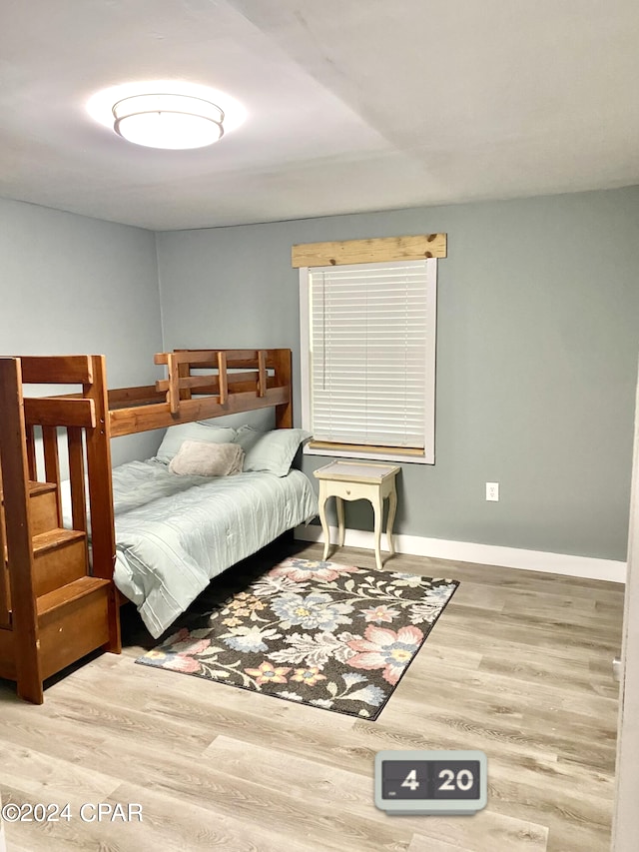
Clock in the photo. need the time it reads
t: 4:20
